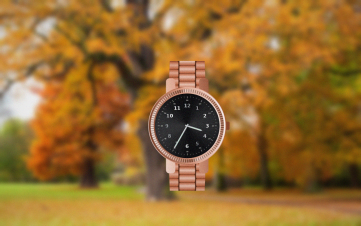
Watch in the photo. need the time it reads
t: 3:35
